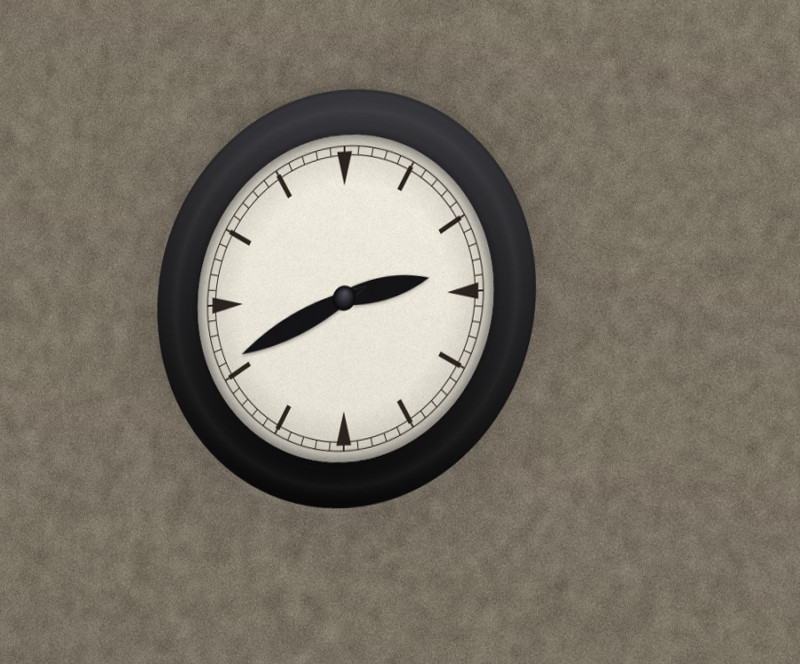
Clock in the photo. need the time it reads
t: 2:41
